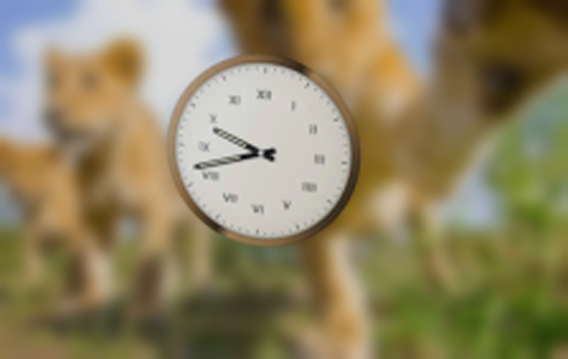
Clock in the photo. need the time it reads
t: 9:42
